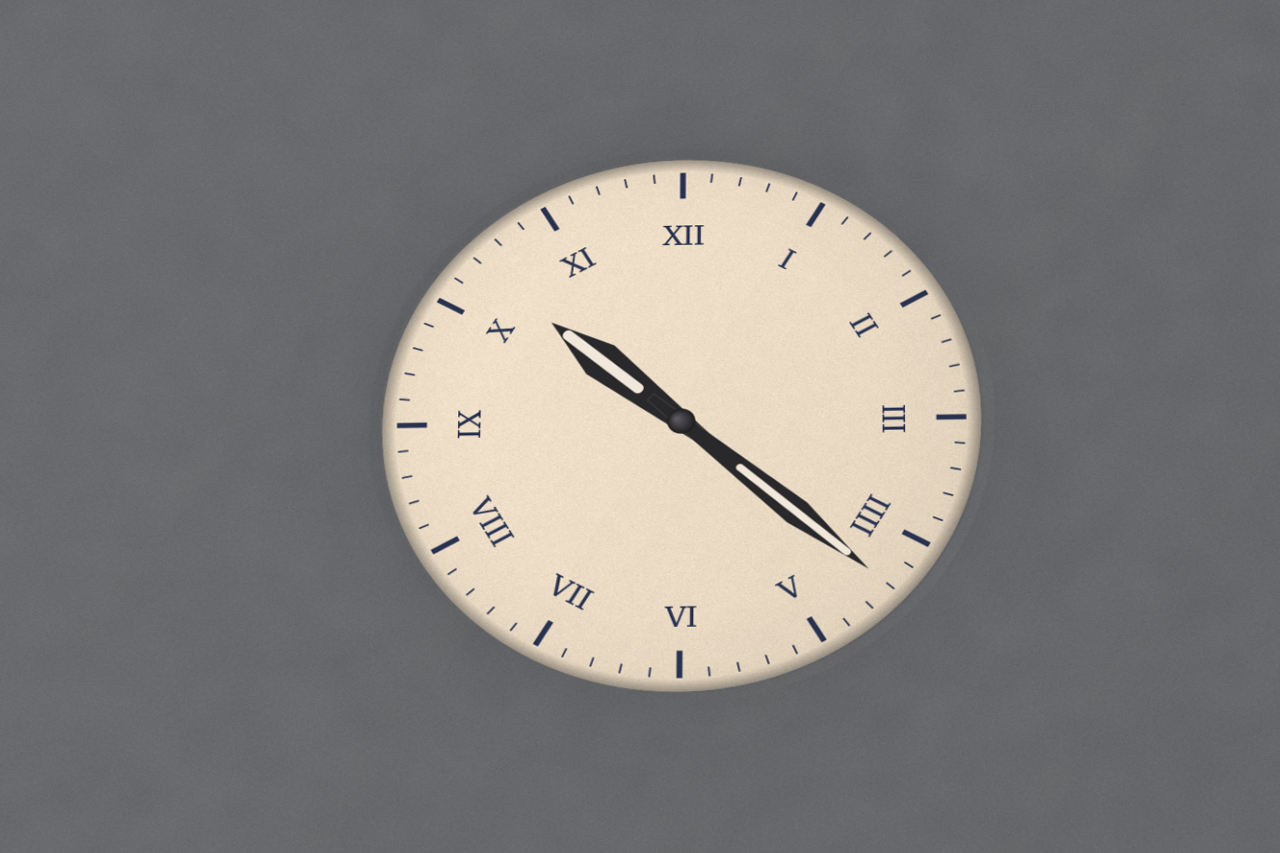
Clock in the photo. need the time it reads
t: 10:22
